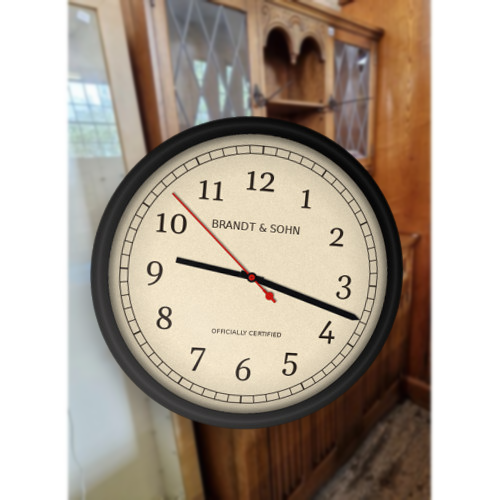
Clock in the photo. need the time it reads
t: 9:17:52
